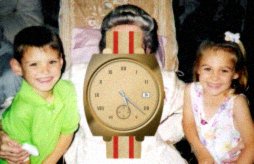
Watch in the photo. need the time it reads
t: 5:22
